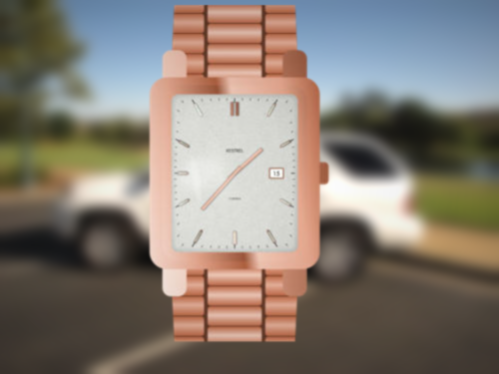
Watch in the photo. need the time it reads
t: 1:37
